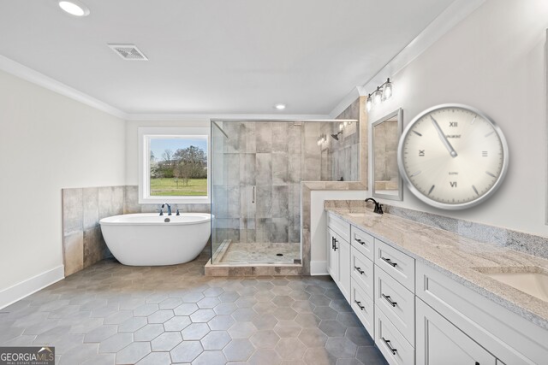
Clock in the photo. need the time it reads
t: 10:55
